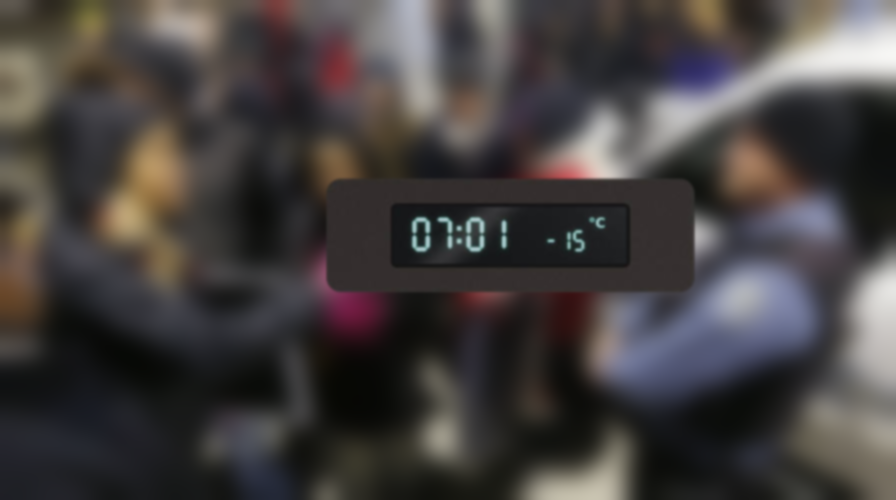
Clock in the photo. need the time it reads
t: 7:01
